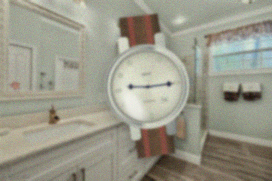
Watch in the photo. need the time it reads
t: 9:15
